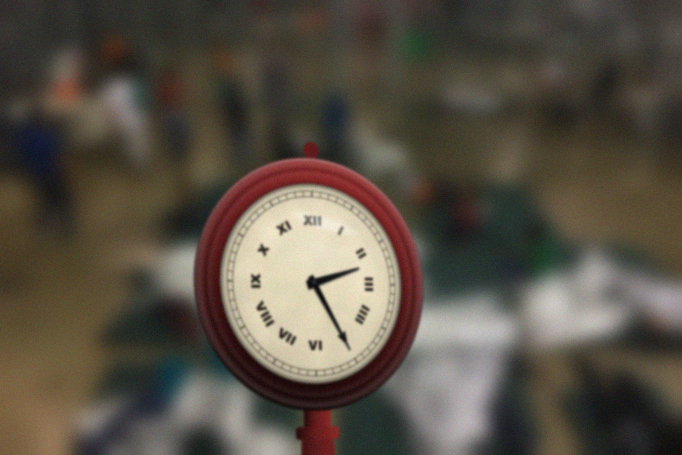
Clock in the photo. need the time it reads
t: 2:25
